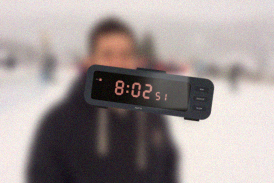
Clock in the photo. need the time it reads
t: 8:02:51
